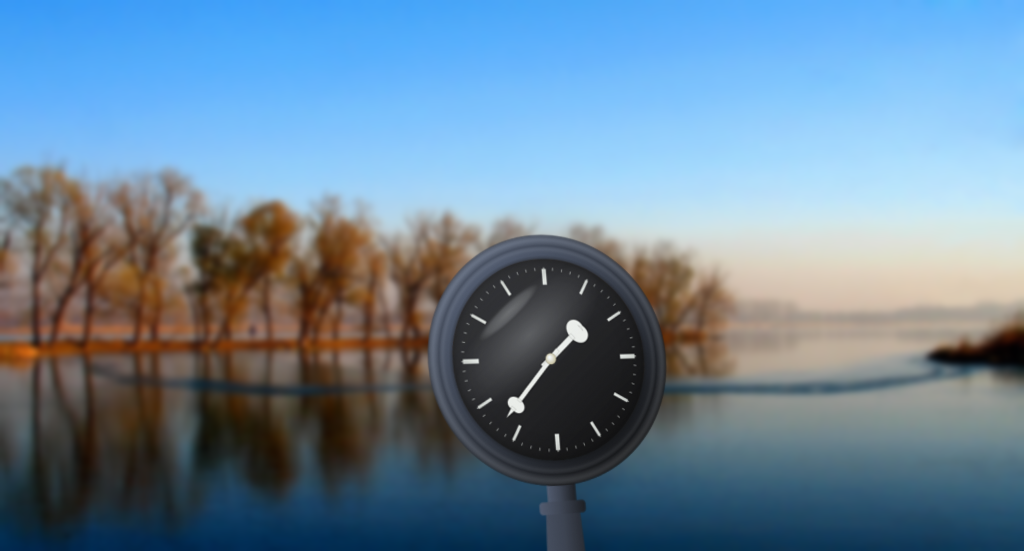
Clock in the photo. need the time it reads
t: 1:37
